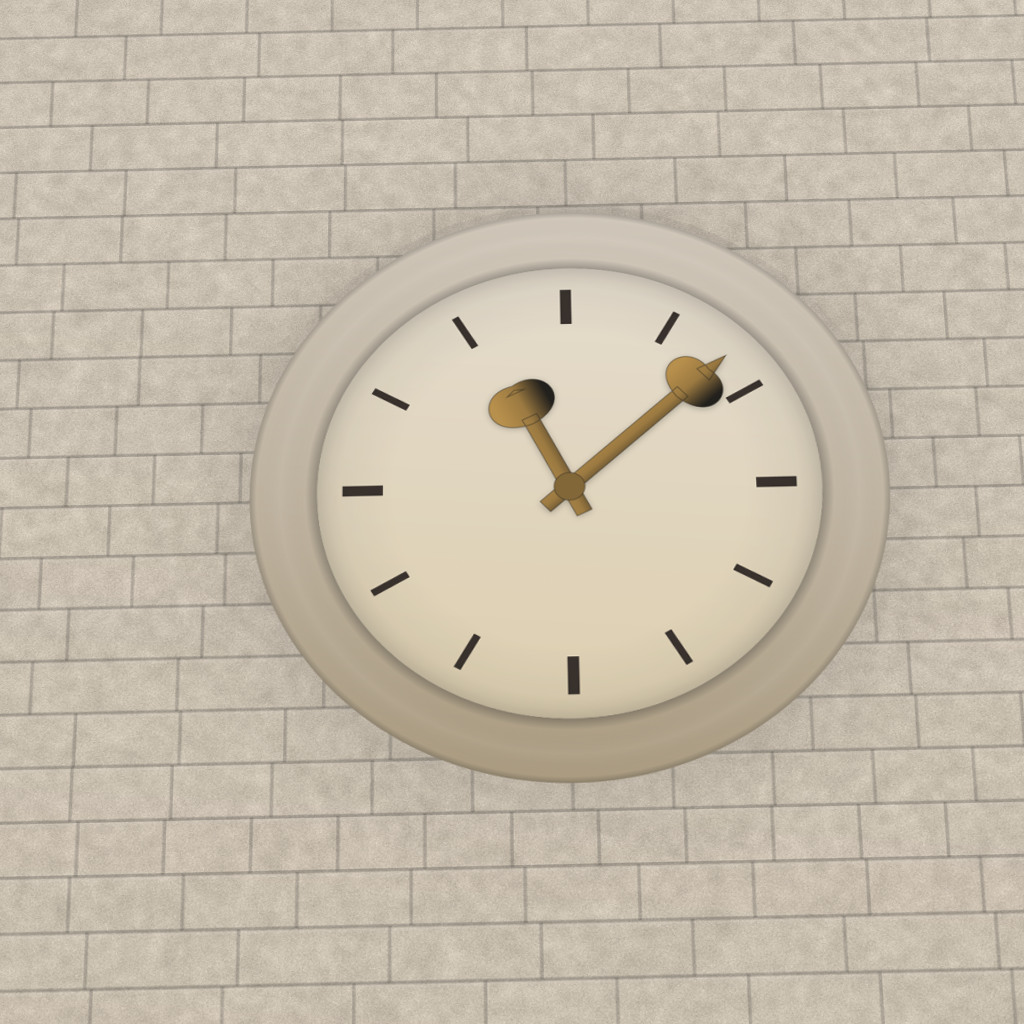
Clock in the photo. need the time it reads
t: 11:08
